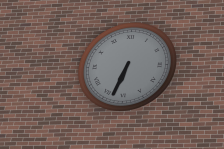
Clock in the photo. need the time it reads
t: 6:33
